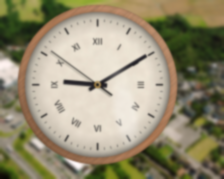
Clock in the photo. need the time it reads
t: 9:09:51
